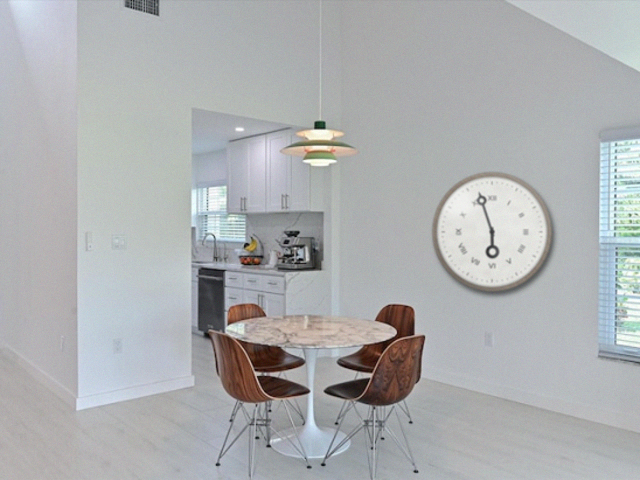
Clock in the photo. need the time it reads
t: 5:57
